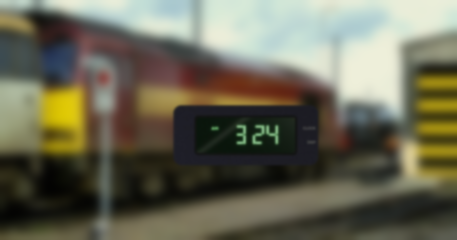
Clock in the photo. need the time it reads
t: 3:24
